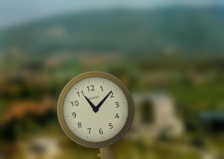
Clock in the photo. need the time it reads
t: 11:09
